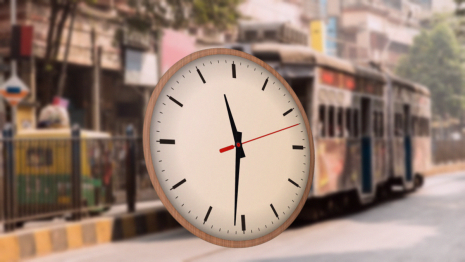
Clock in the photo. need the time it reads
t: 11:31:12
